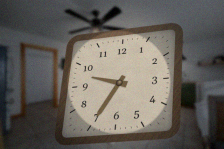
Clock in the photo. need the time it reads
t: 9:35
